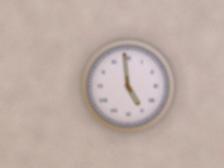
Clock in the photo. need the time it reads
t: 4:59
